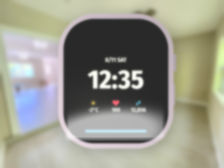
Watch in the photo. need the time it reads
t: 12:35
